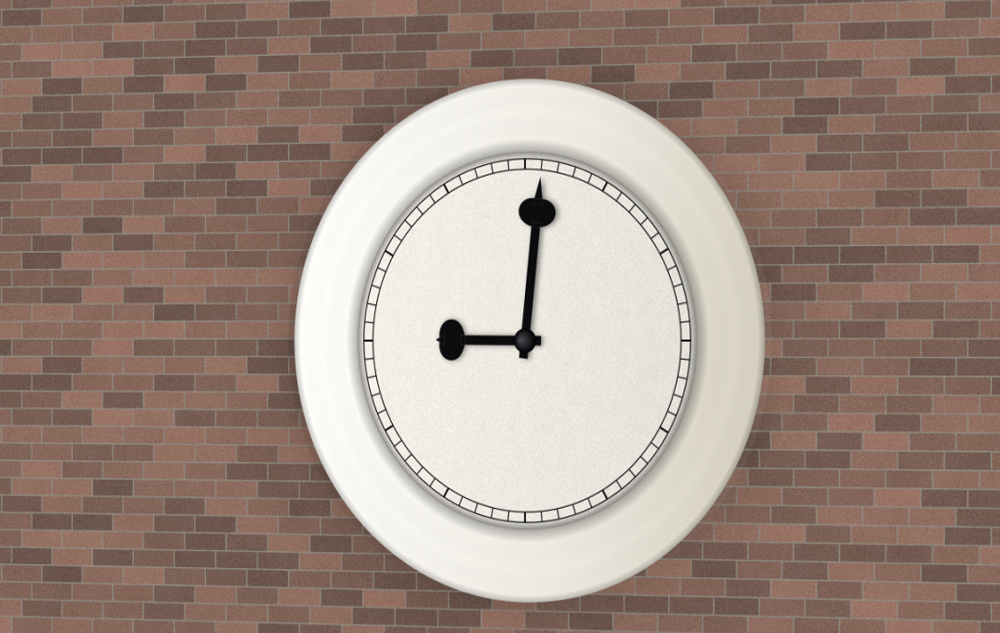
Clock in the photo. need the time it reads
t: 9:01
